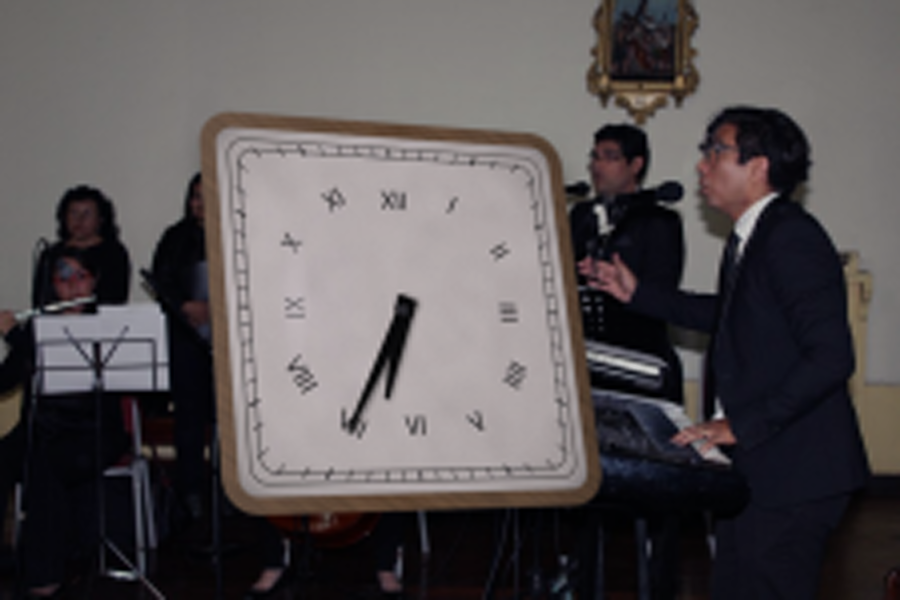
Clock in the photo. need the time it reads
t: 6:35
